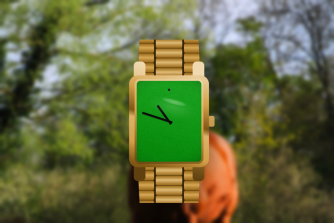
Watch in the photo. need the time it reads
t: 10:48
